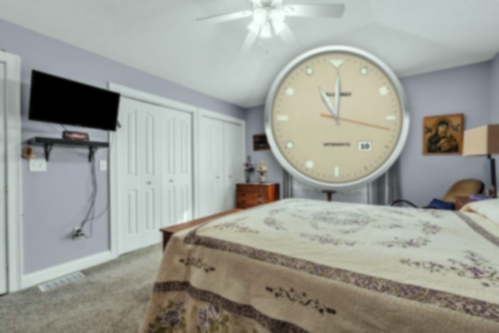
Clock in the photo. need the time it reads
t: 11:00:17
